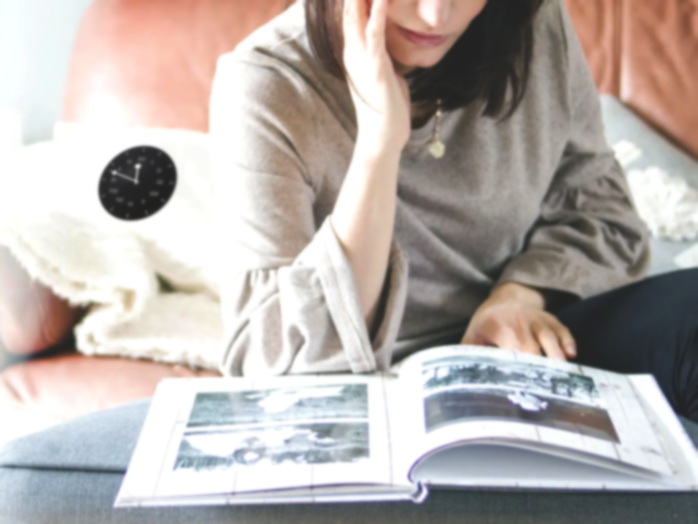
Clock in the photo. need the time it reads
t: 11:48
